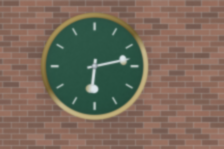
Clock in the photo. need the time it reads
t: 6:13
